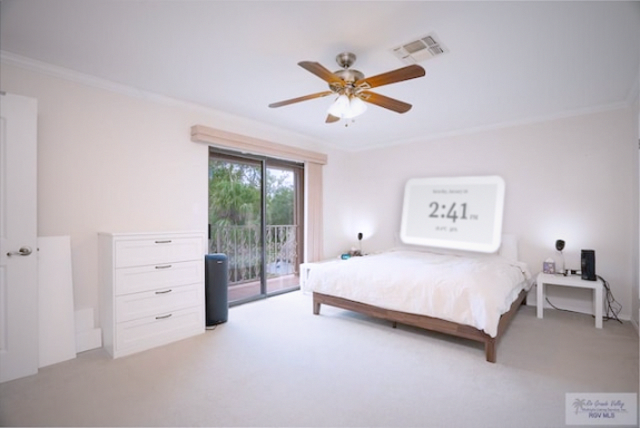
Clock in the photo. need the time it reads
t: 2:41
